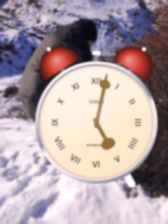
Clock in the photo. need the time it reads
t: 5:02
